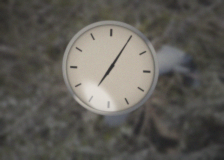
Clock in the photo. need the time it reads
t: 7:05
